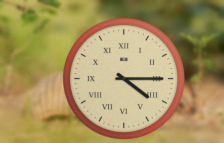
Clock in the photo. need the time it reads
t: 4:15
